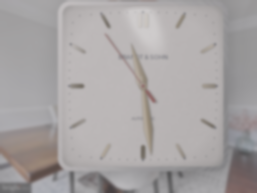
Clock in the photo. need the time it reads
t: 11:28:54
